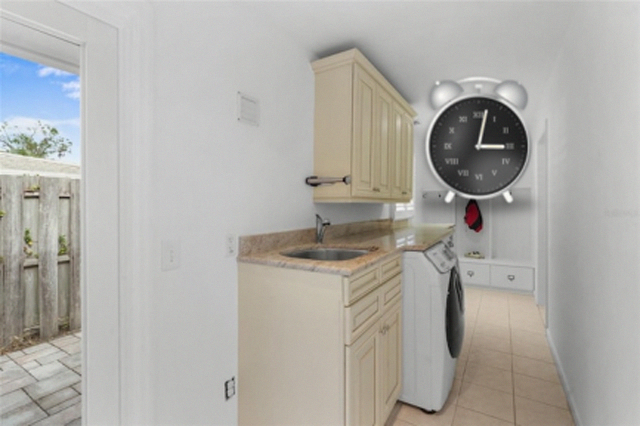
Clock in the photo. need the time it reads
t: 3:02
